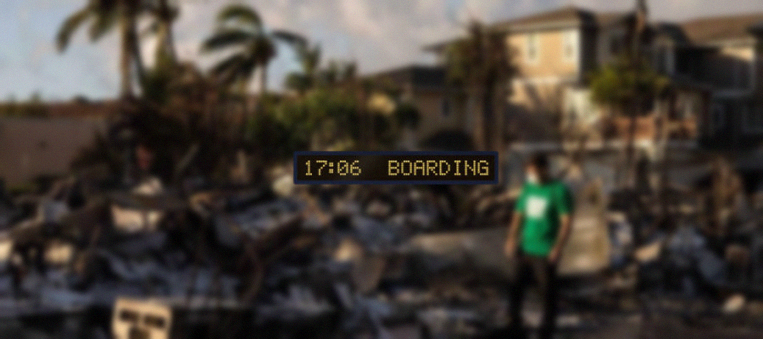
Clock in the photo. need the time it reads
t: 17:06
